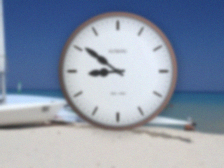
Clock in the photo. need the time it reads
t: 8:51
